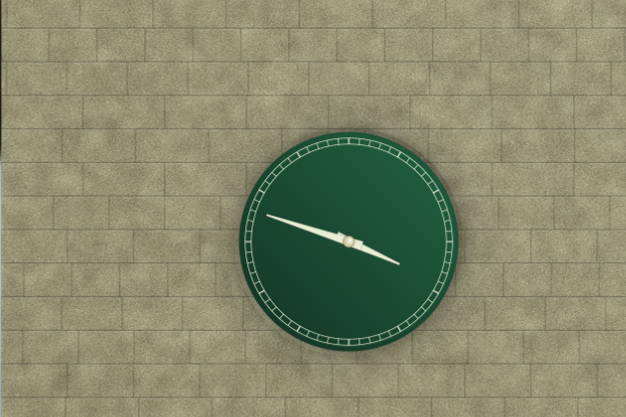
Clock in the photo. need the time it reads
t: 3:48
